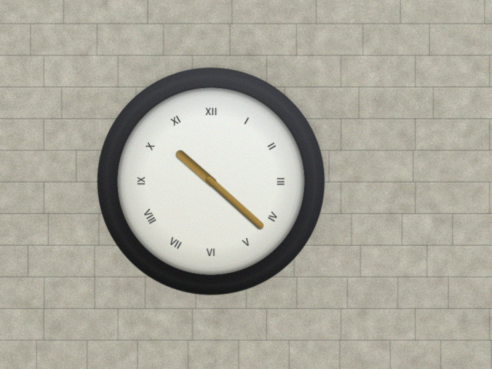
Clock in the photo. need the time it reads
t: 10:22
